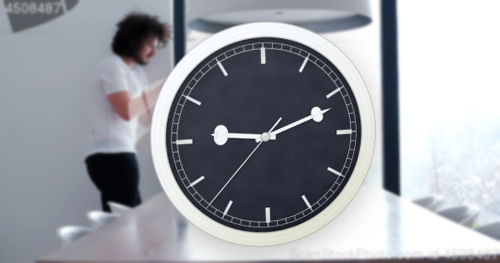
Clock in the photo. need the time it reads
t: 9:11:37
